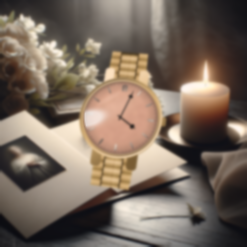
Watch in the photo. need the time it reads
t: 4:03
